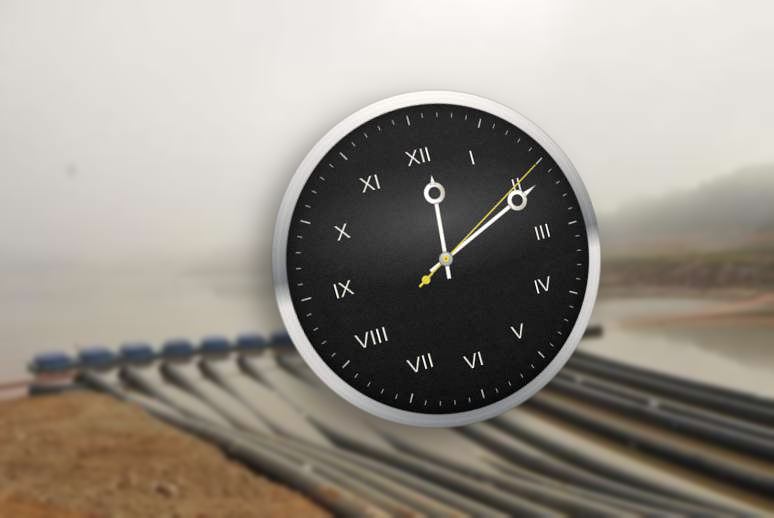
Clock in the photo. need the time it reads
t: 12:11:10
